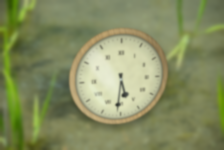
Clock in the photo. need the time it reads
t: 5:31
